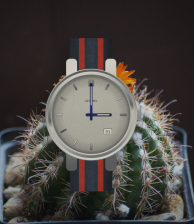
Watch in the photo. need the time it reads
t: 3:00
